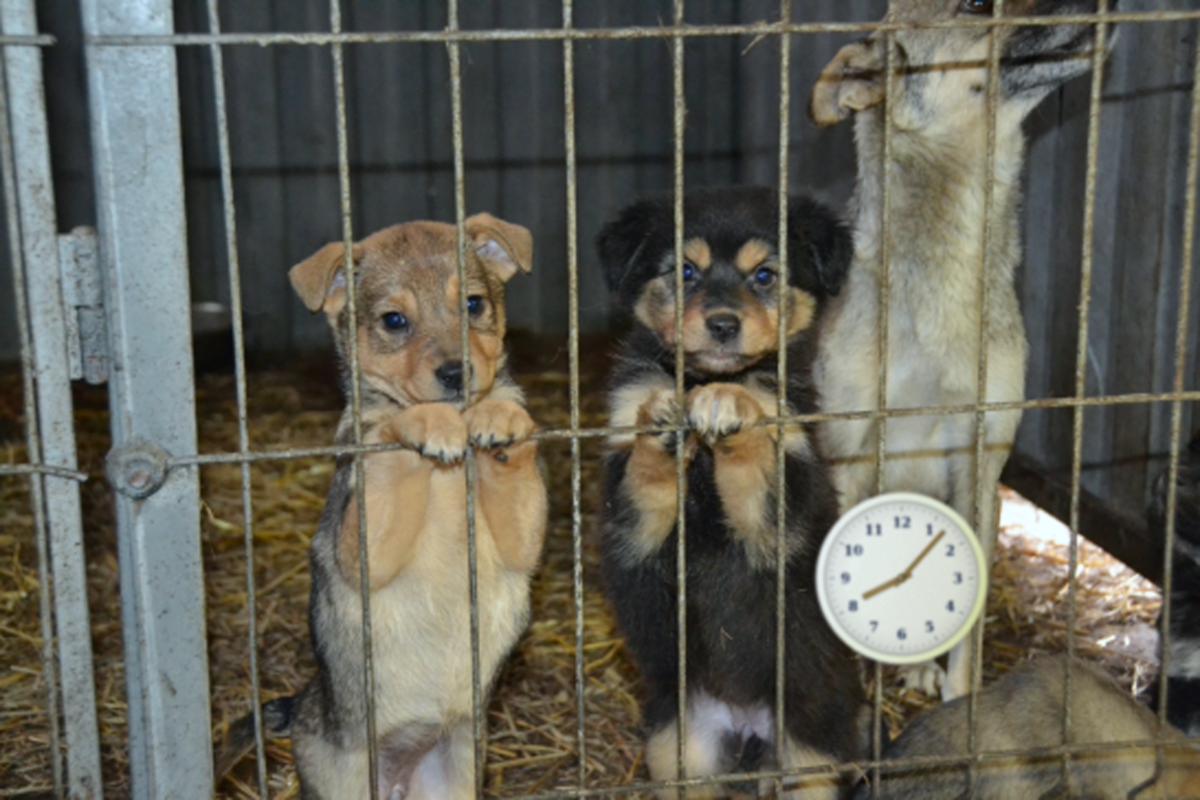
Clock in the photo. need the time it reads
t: 8:07
